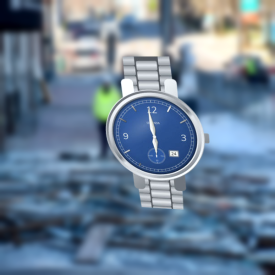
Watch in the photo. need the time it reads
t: 5:59
